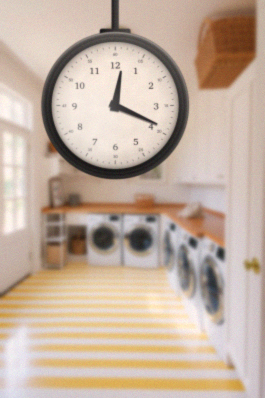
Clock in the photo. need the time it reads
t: 12:19
